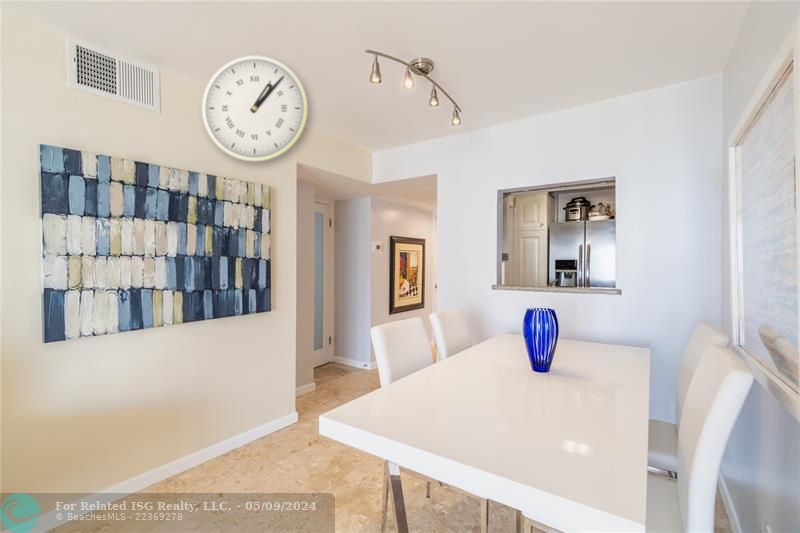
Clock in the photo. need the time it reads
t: 1:07
